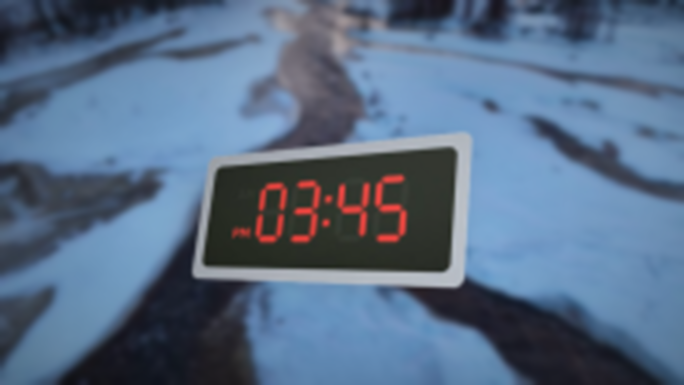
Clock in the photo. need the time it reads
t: 3:45
